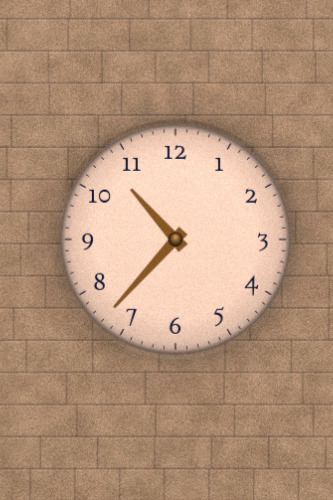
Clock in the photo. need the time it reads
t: 10:37
